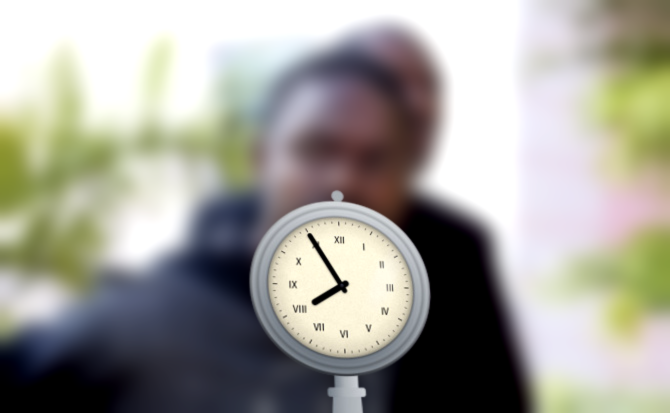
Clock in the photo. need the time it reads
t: 7:55
